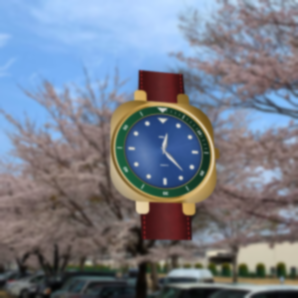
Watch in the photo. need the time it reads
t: 12:23
